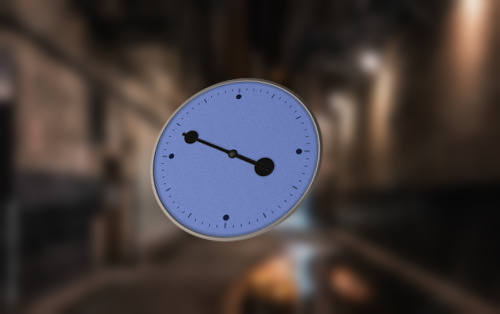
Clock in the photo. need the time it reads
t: 3:49
